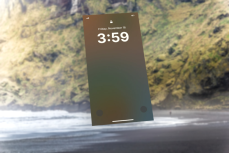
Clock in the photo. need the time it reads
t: 3:59
